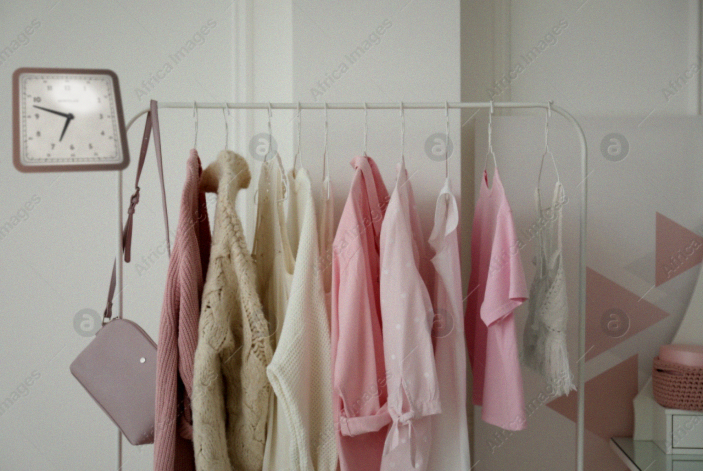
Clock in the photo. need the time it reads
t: 6:48
